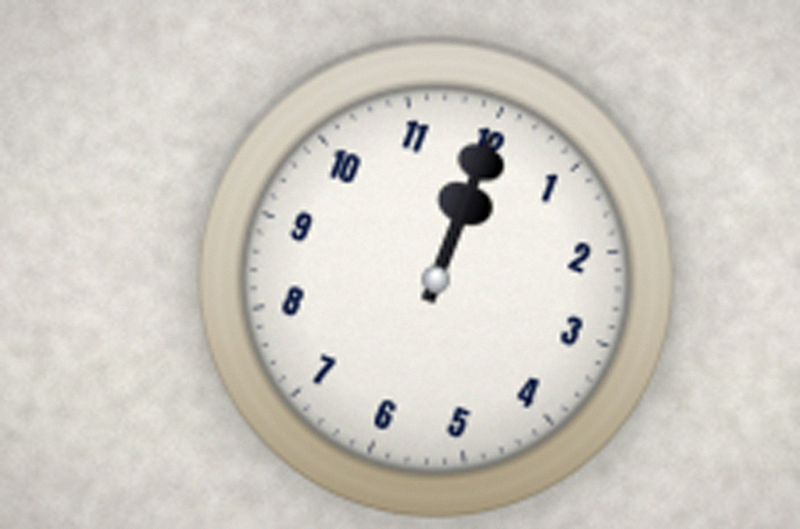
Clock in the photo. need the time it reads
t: 12:00
